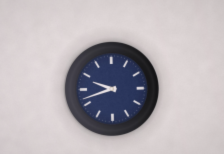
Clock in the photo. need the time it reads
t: 9:42
